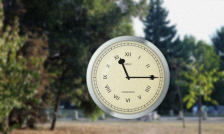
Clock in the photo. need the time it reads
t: 11:15
